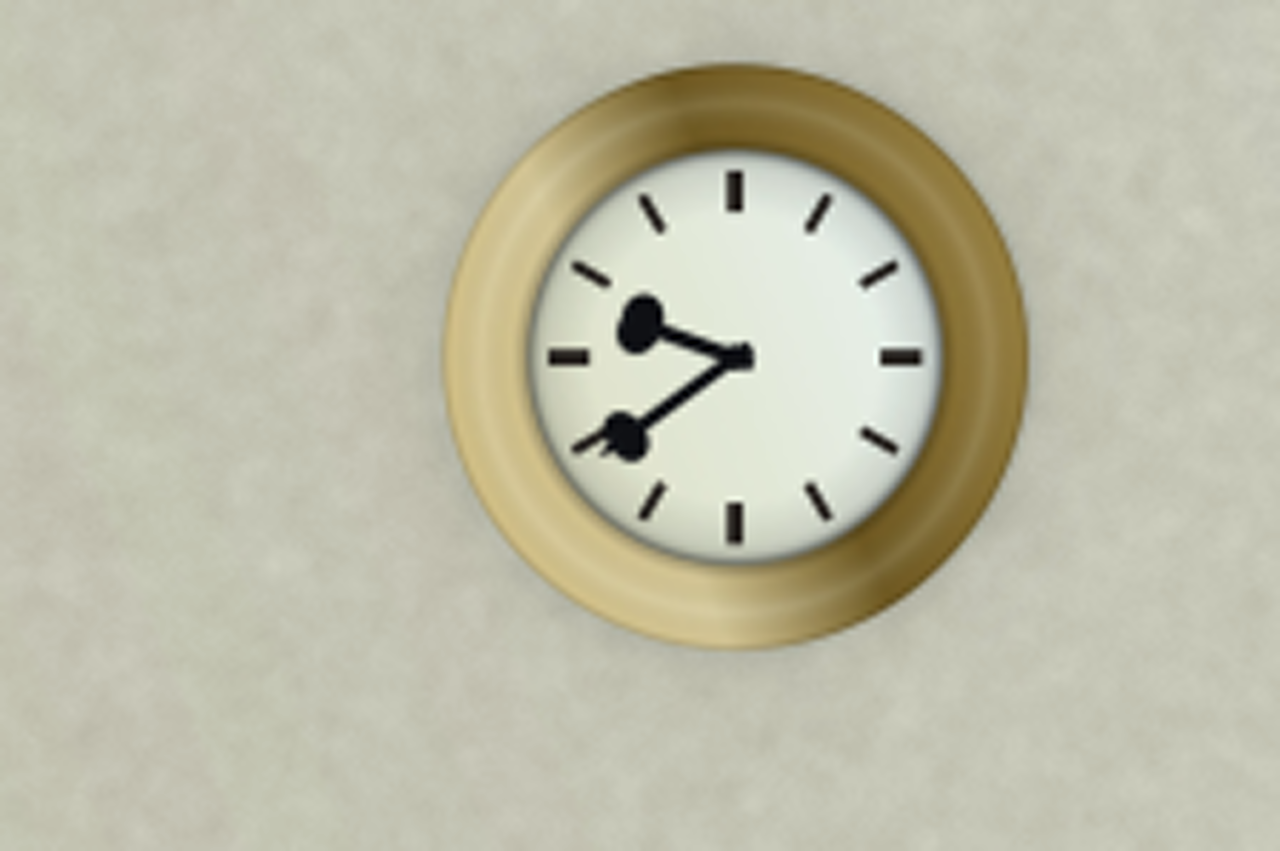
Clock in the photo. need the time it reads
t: 9:39
